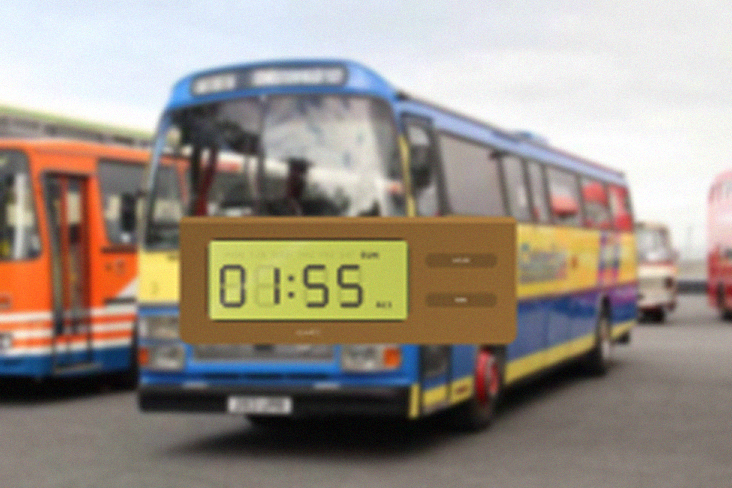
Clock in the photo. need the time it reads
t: 1:55
